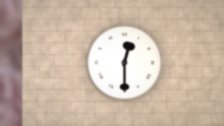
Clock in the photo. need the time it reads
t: 12:30
